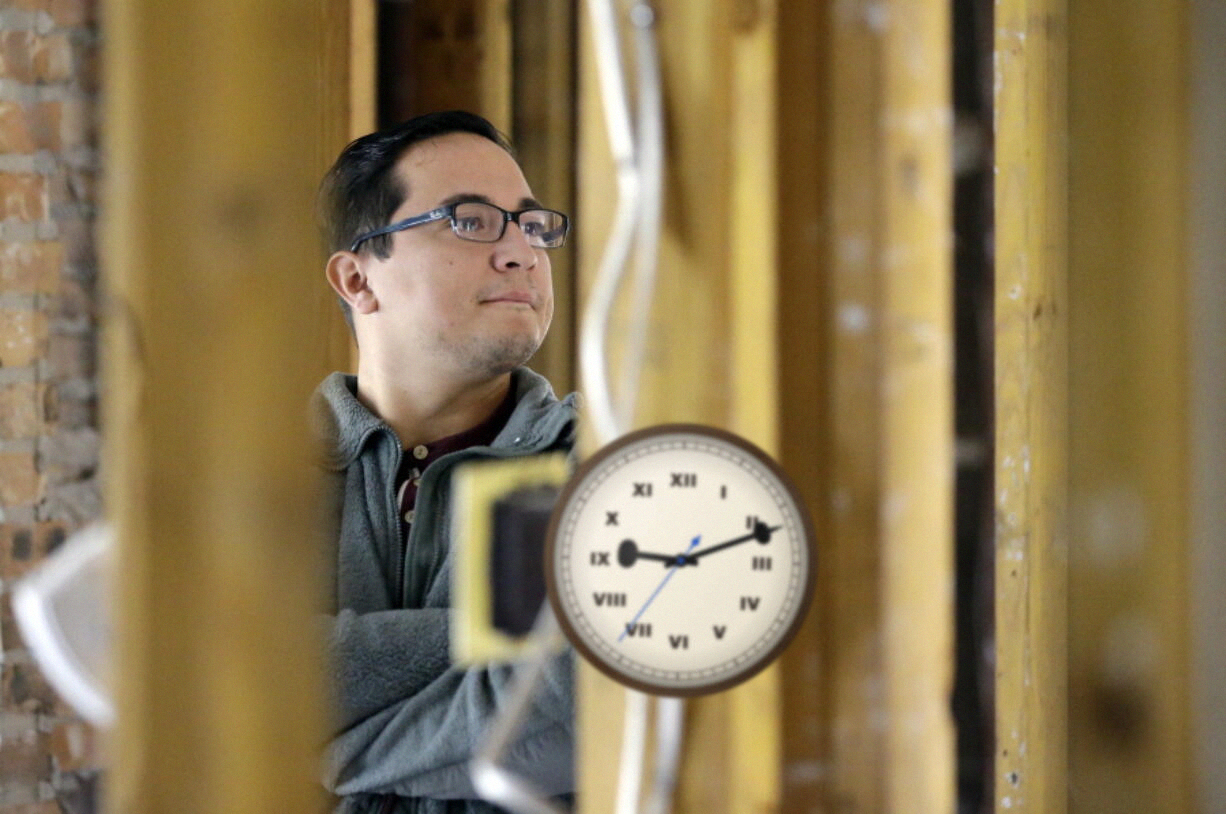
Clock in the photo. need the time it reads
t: 9:11:36
